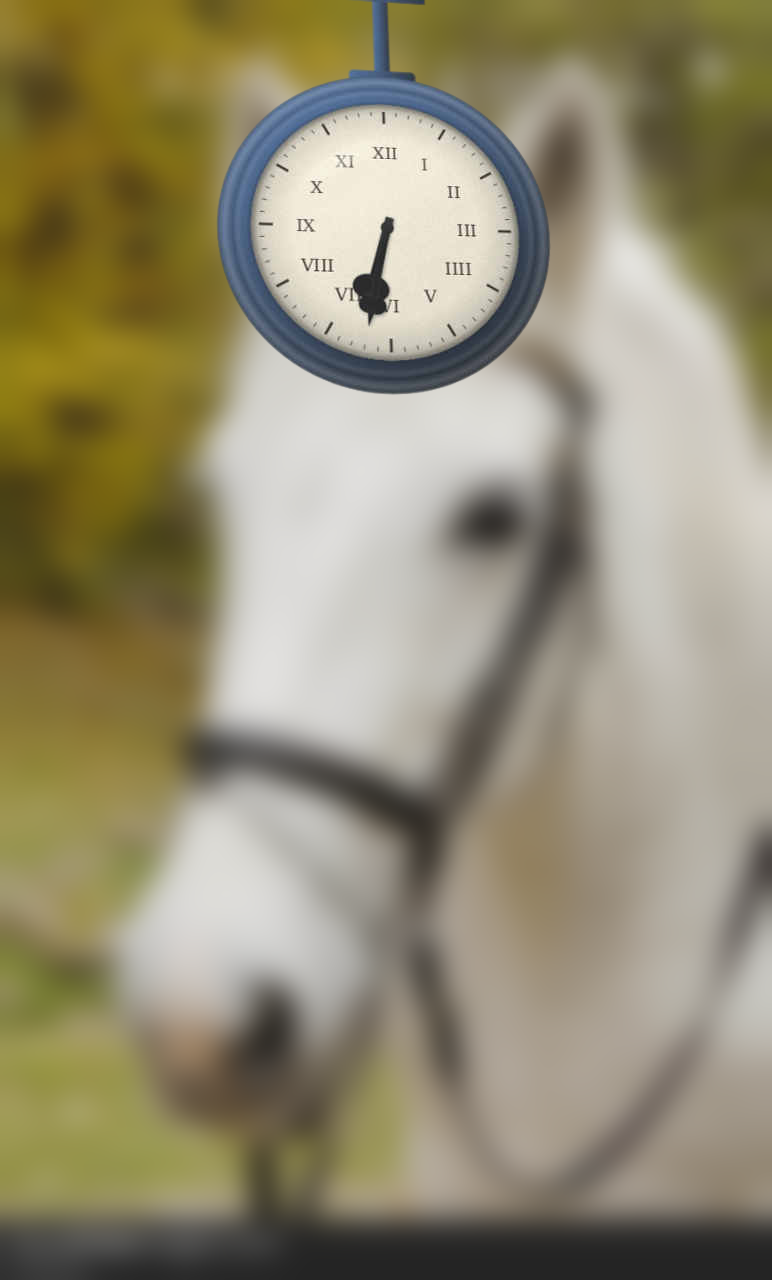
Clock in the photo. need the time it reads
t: 6:32
